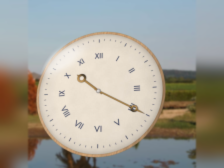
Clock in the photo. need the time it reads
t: 10:20
